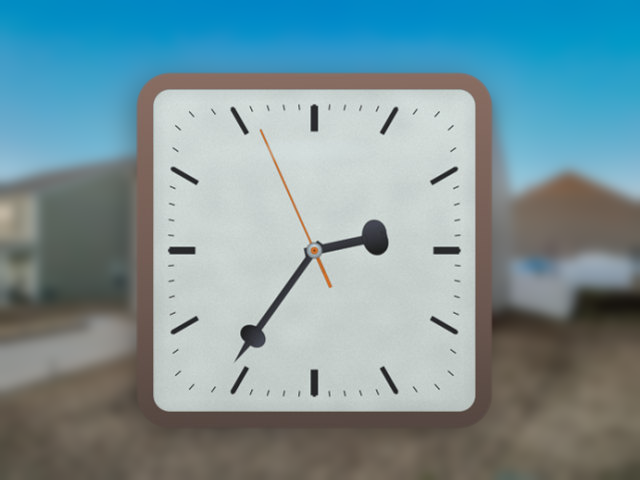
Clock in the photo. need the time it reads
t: 2:35:56
